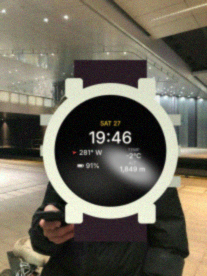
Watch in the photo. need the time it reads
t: 19:46
